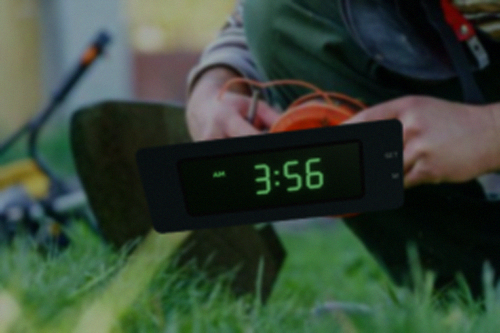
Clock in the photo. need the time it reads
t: 3:56
